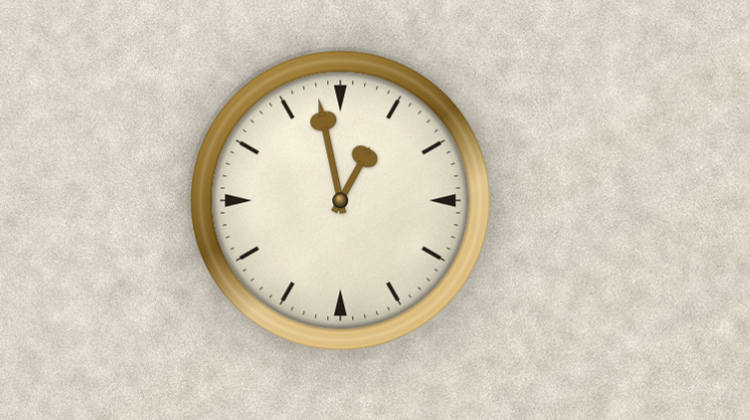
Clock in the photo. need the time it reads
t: 12:58
